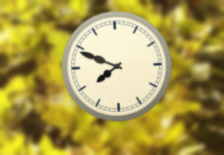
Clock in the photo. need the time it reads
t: 7:49
